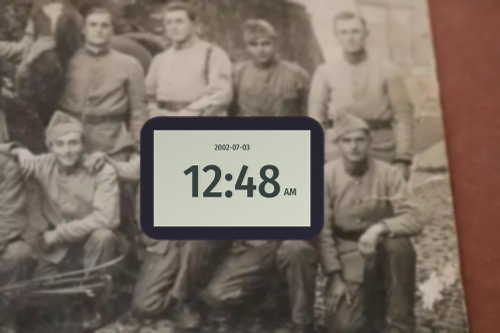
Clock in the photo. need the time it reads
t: 12:48
